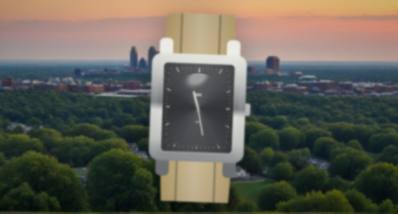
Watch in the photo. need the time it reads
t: 11:28
